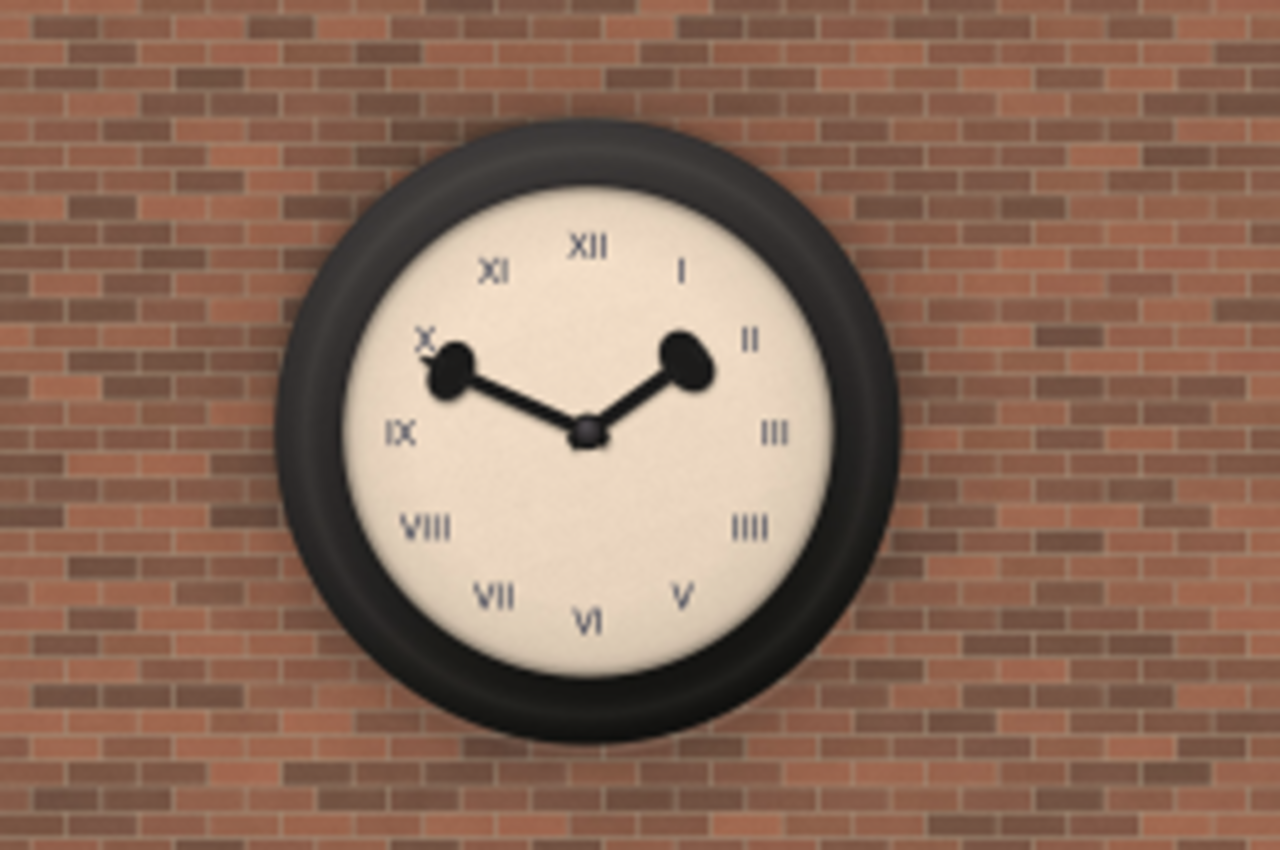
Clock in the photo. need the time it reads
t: 1:49
